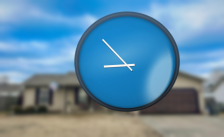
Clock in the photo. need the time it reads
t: 8:53
